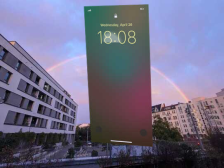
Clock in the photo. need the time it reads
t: 18:08
